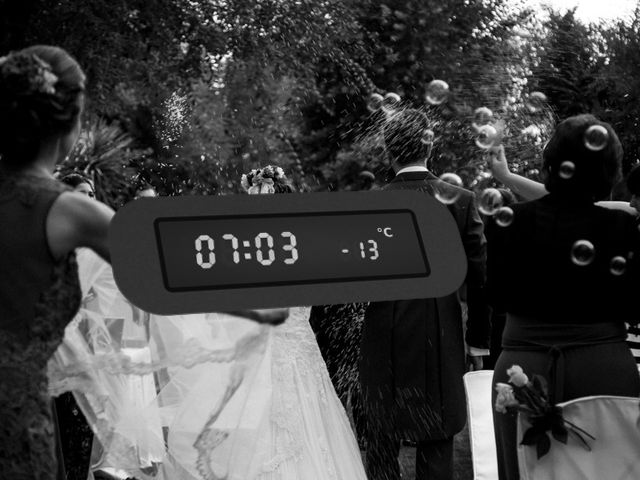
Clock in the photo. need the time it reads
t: 7:03
